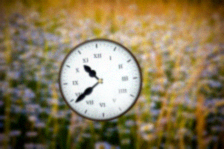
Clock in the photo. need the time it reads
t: 10:39
